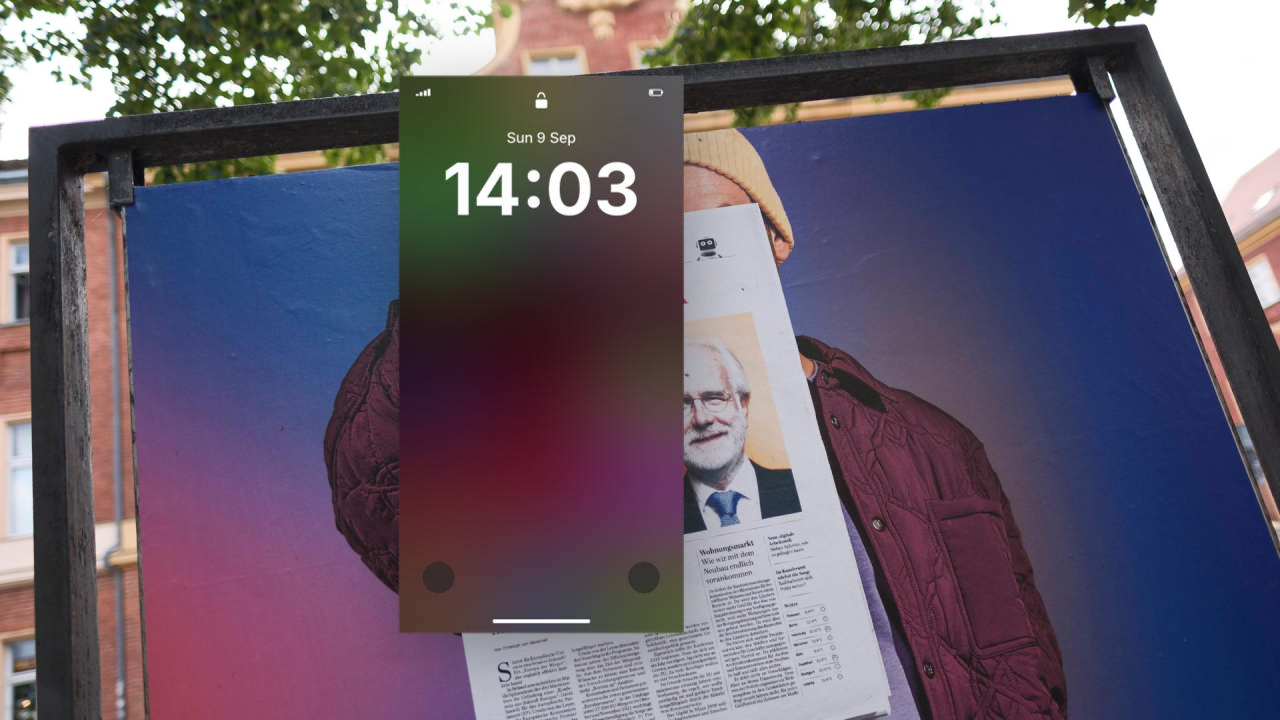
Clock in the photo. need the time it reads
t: 14:03
